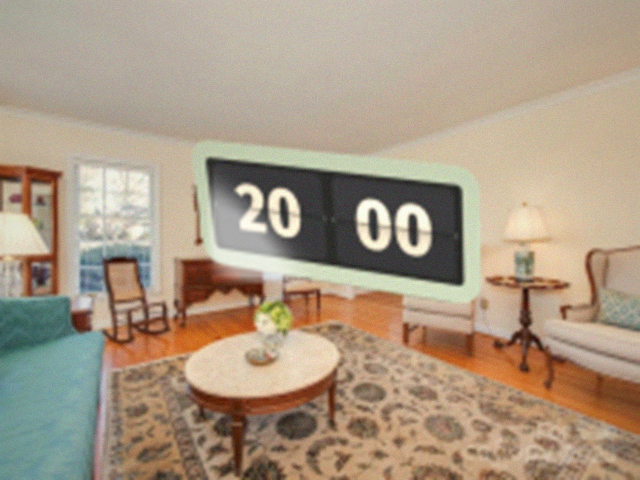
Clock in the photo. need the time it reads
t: 20:00
